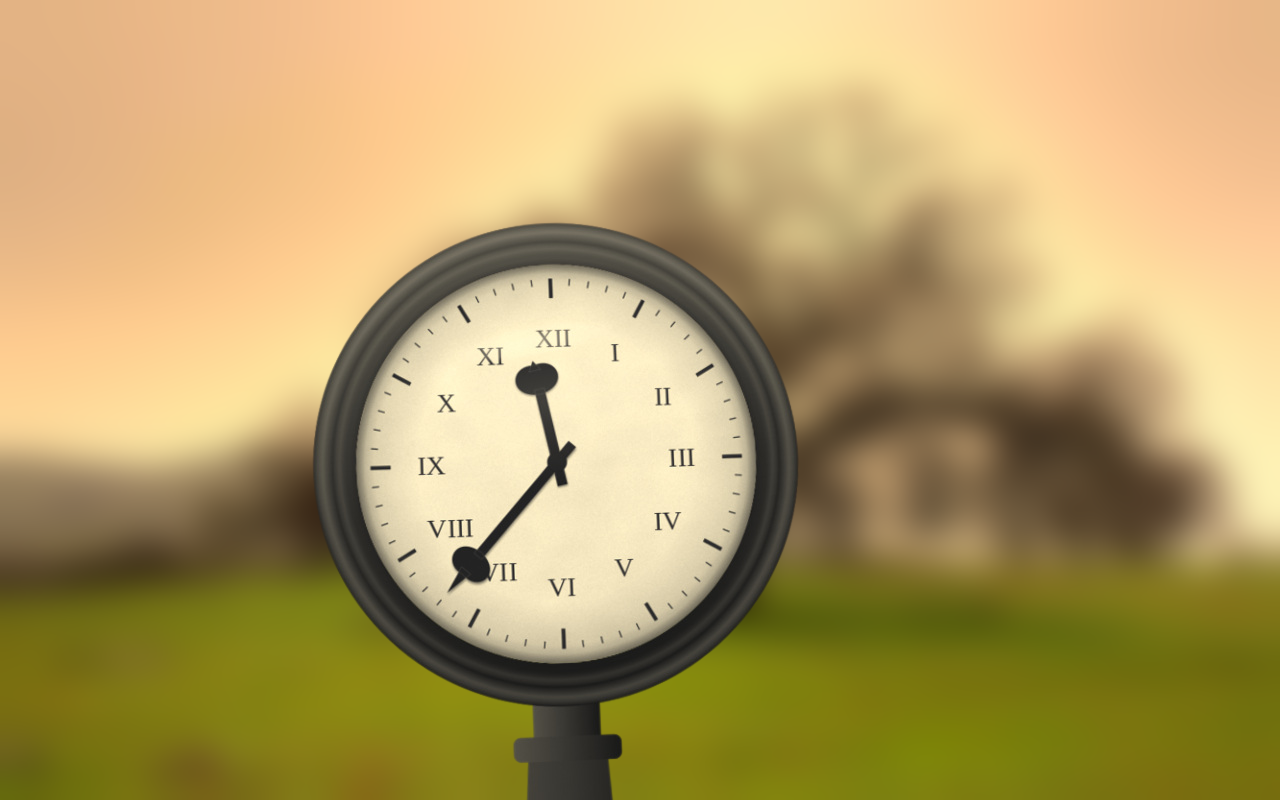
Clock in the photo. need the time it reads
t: 11:37
